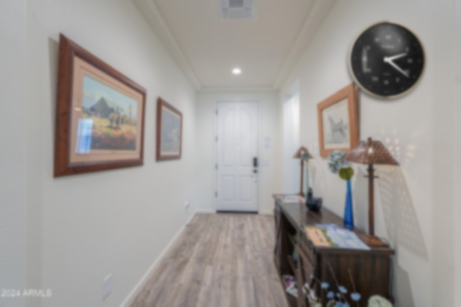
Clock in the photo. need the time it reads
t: 2:21
